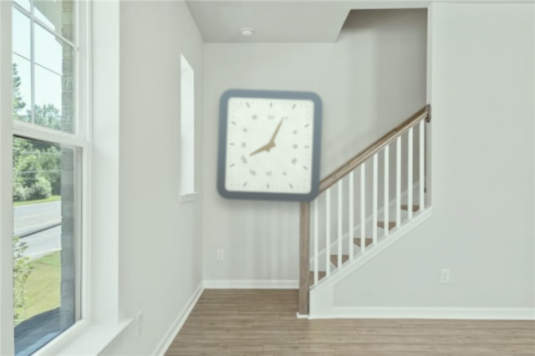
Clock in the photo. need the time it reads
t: 8:04
